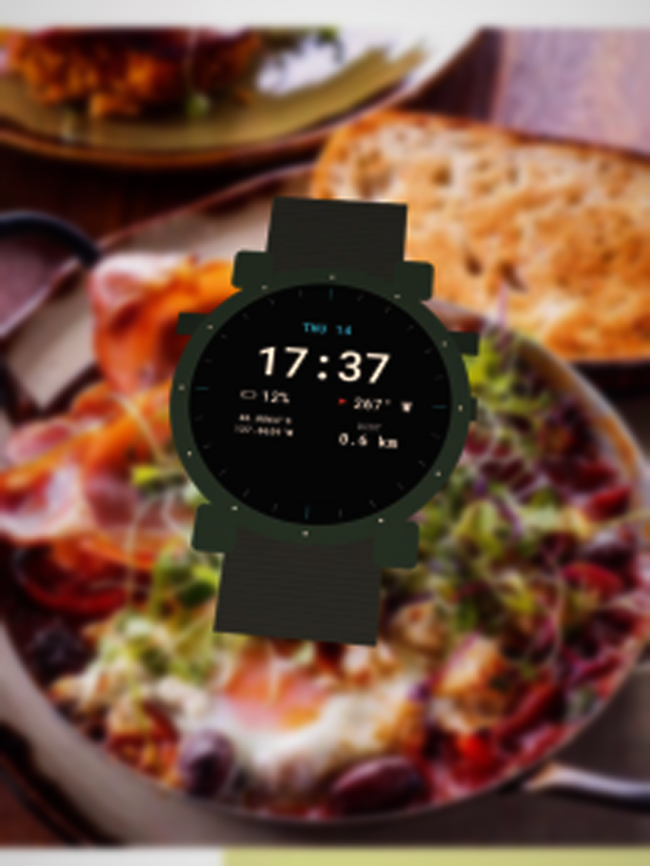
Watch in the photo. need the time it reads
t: 17:37
